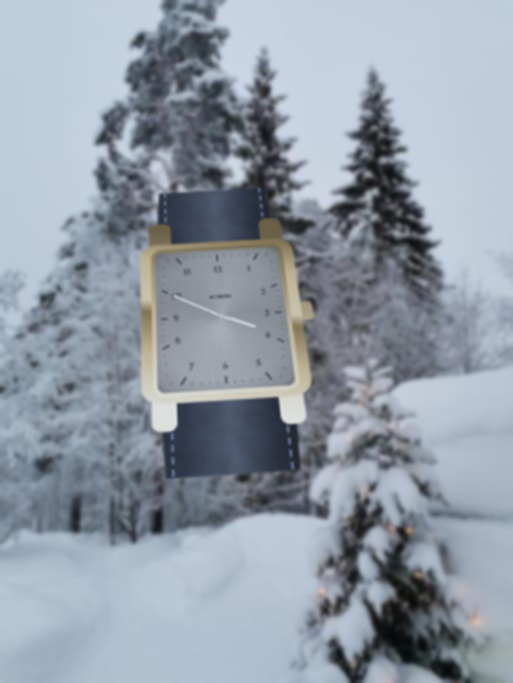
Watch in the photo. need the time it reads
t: 3:50
